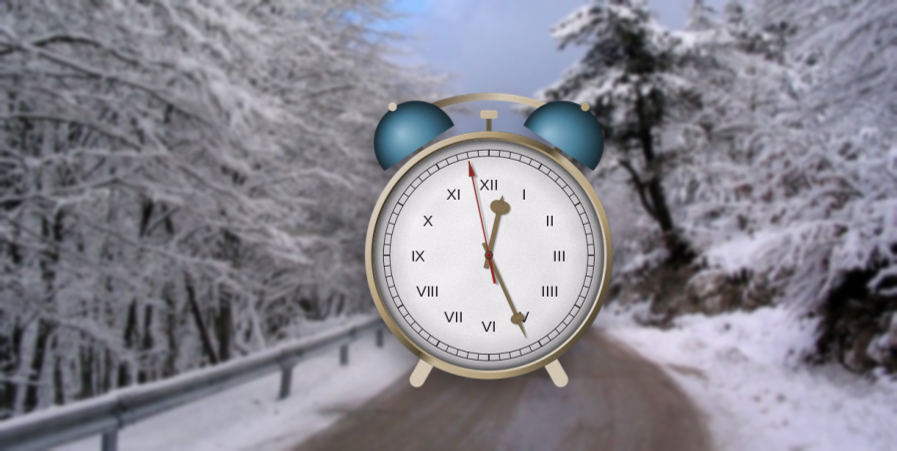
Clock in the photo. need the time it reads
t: 12:25:58
